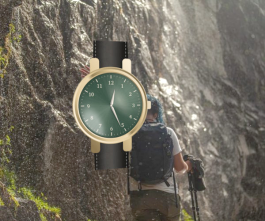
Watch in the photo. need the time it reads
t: 12:26
